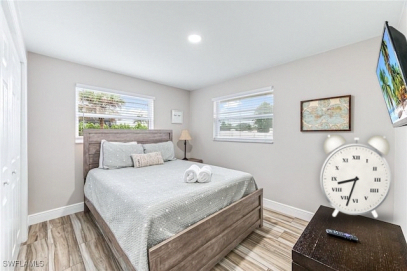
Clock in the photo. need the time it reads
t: 8:33
